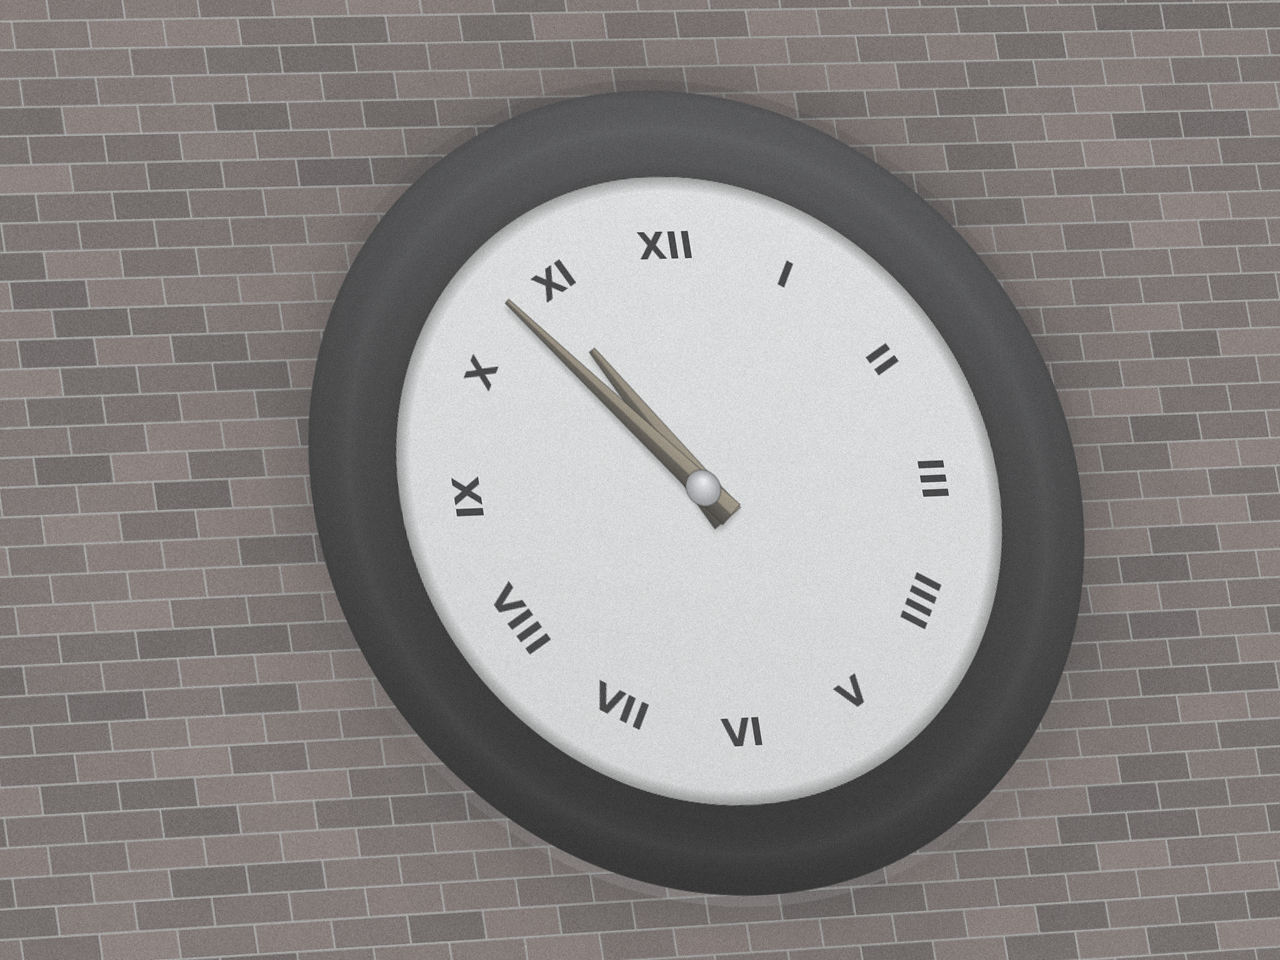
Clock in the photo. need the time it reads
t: 10:53
